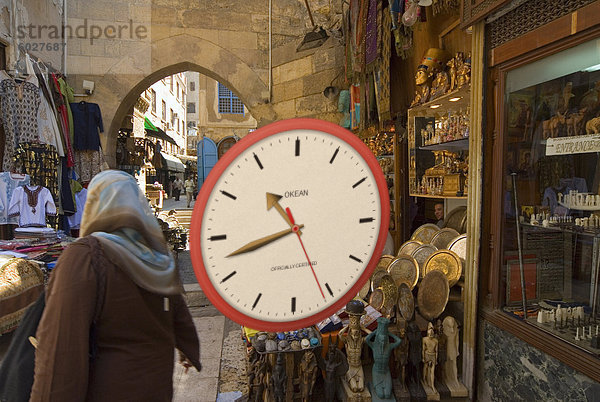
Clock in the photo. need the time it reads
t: 10:42:26
